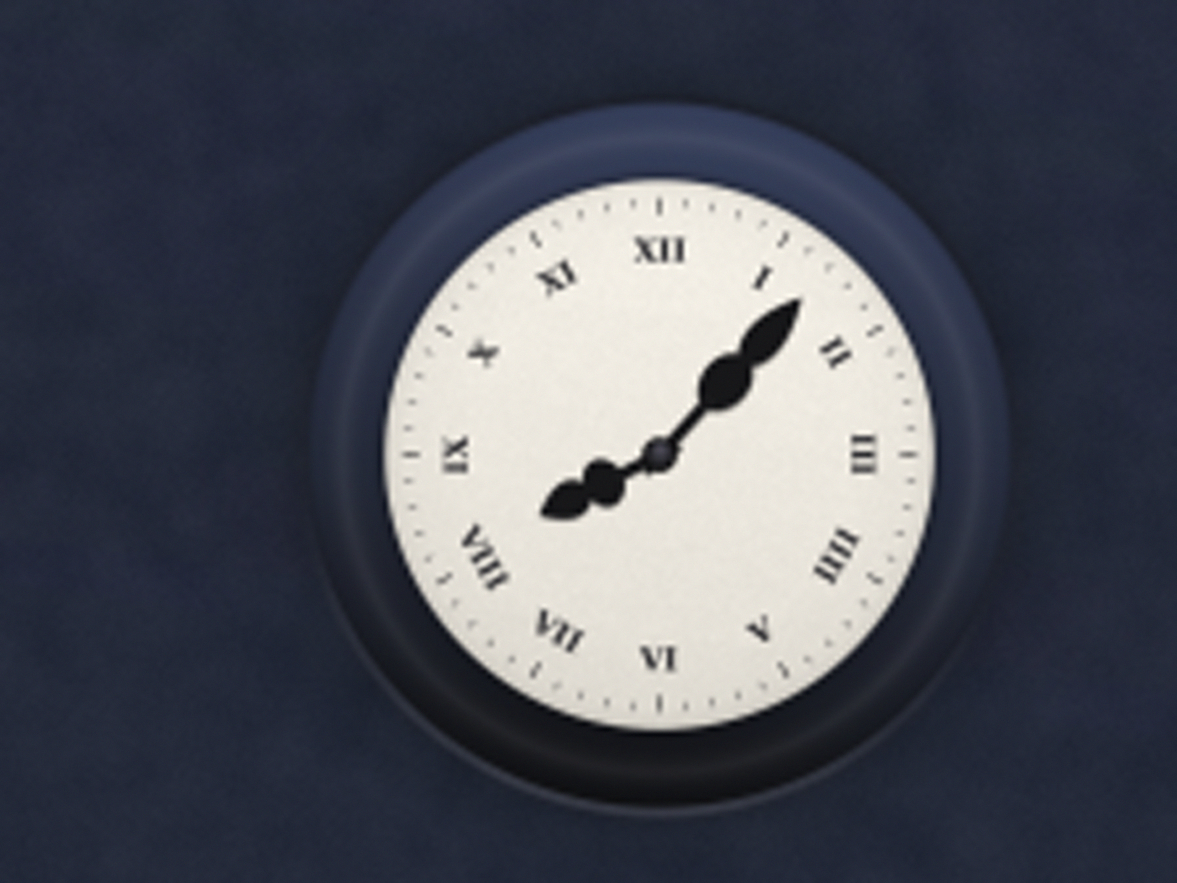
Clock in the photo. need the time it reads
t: 8:07
